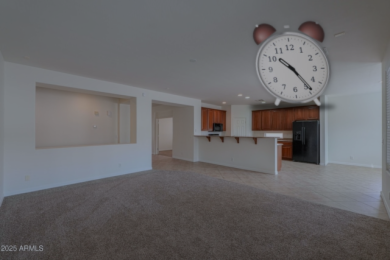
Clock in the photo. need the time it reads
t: 10:24
